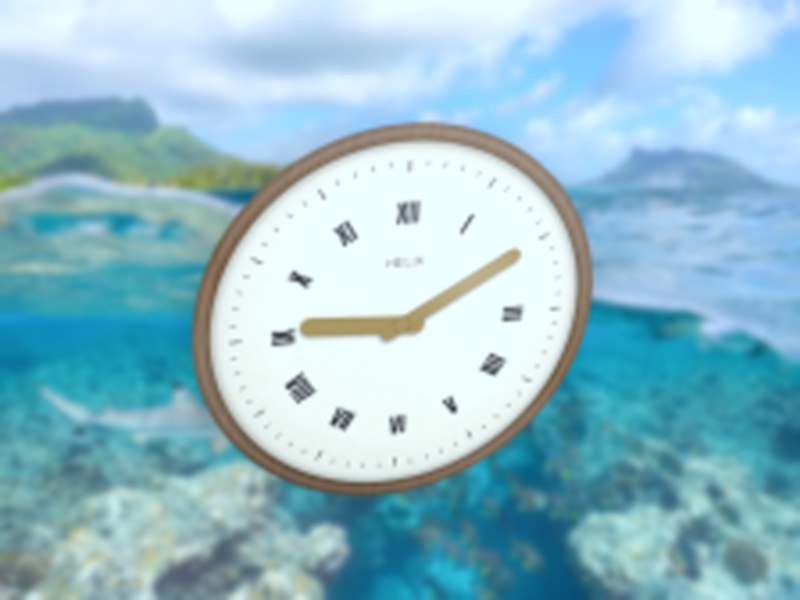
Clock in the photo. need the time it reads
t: 9:10
